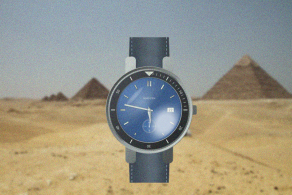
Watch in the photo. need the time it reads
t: 5:47
